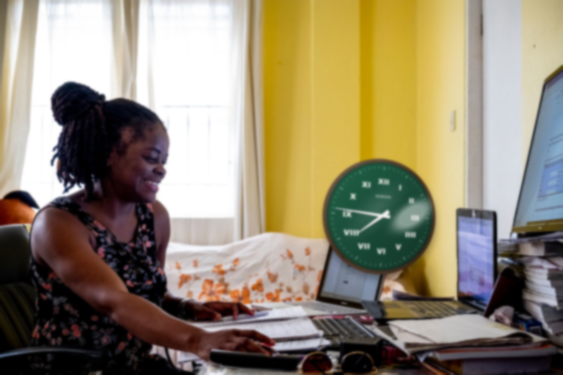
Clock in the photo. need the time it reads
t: 7:46
